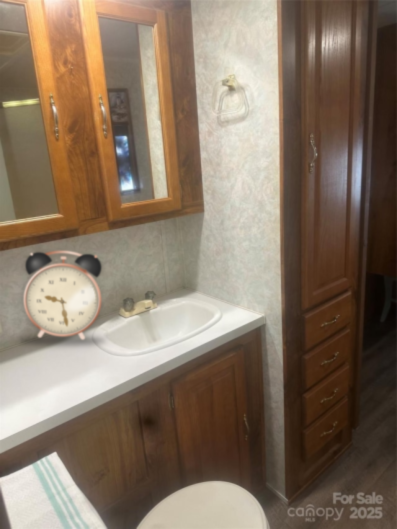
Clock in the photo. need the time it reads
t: 9:28
